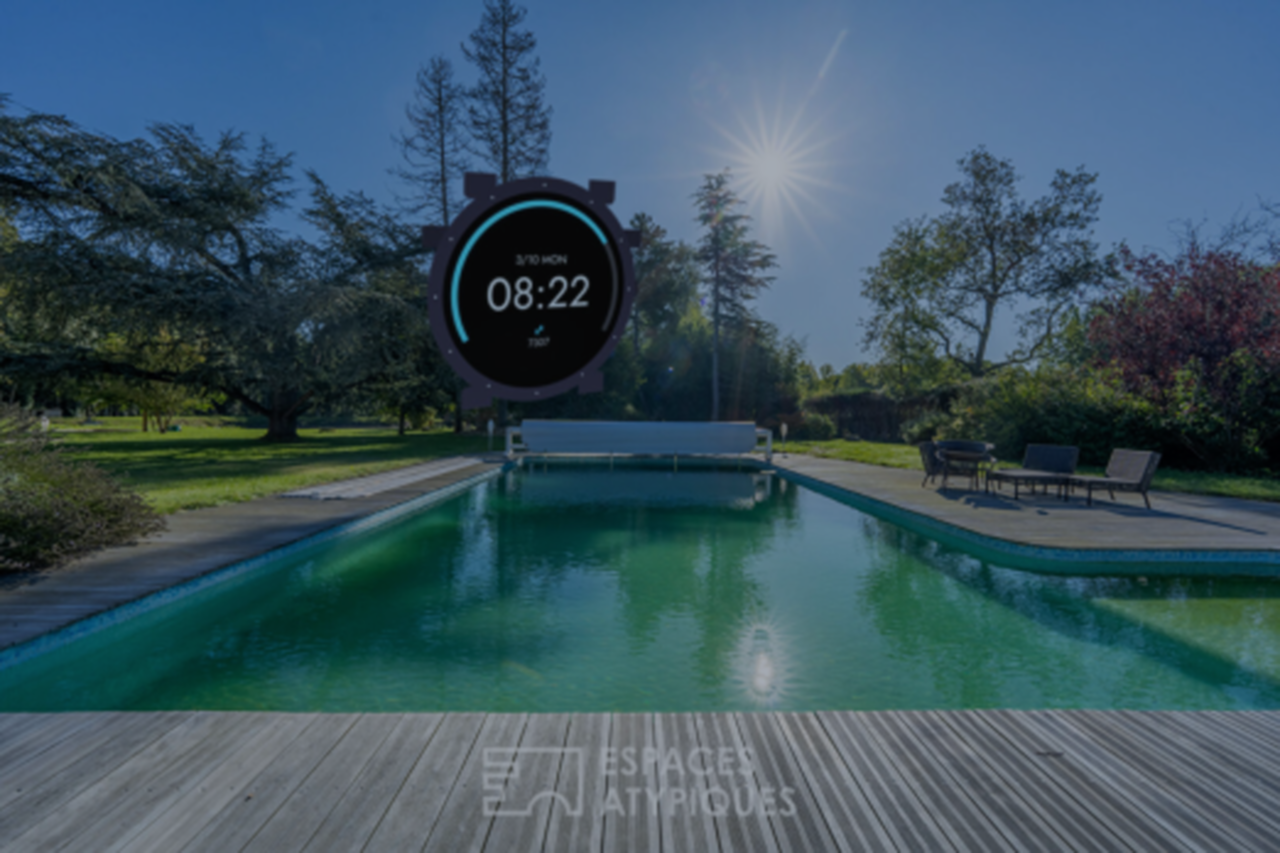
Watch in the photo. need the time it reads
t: 8:22
